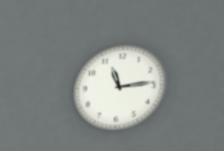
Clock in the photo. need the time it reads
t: 11:14
